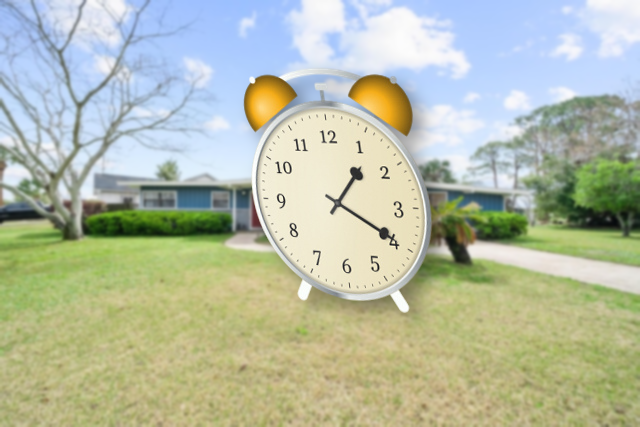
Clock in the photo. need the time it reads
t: 1:20
